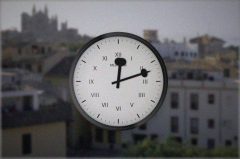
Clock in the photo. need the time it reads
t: 12:12
